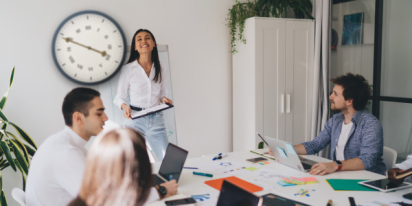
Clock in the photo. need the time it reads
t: 3:49
